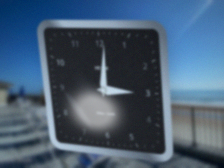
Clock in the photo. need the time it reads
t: 3:01
